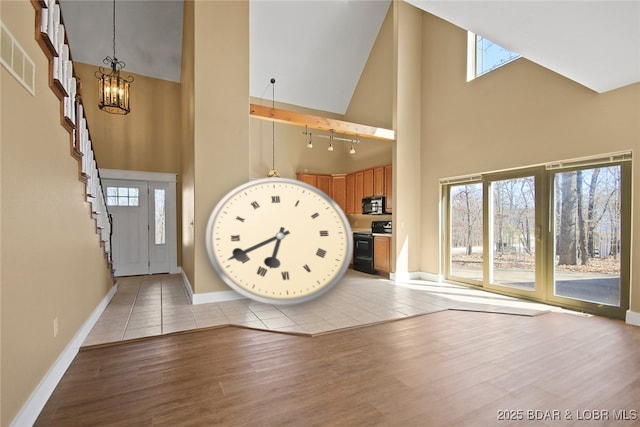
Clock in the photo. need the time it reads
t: 6:41
